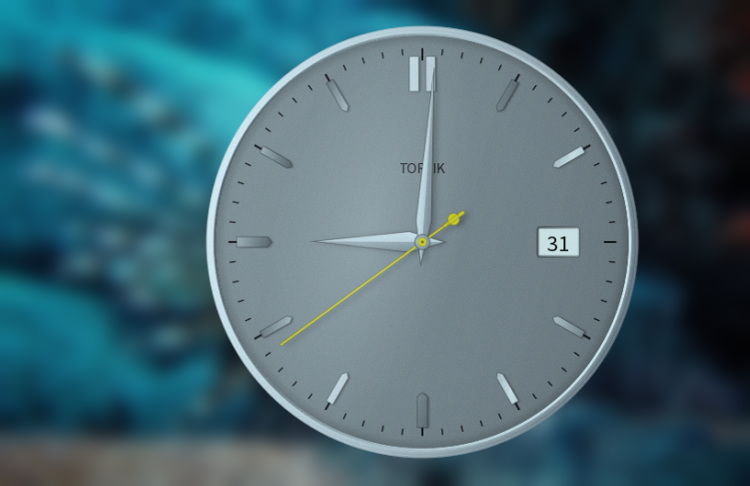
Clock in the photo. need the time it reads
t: 9:00:39
